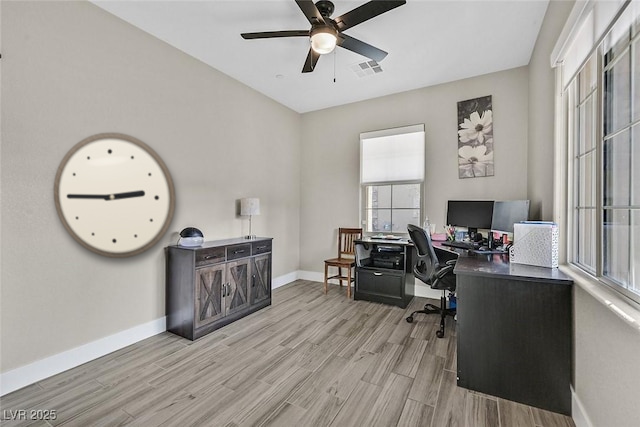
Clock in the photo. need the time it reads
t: 2:45
